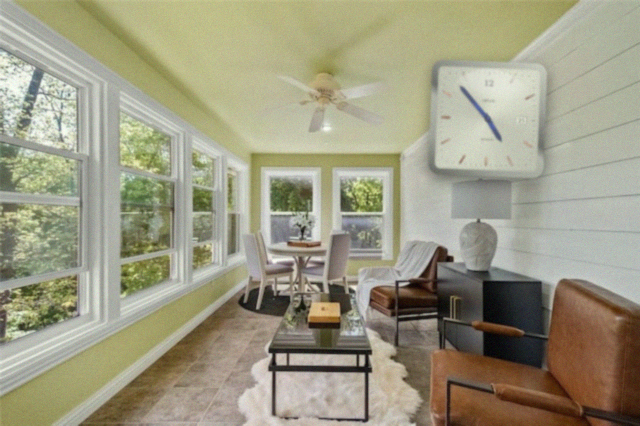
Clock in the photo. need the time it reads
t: 4:53
